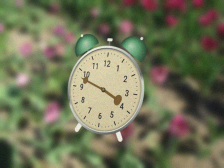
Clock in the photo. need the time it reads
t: 3:48
